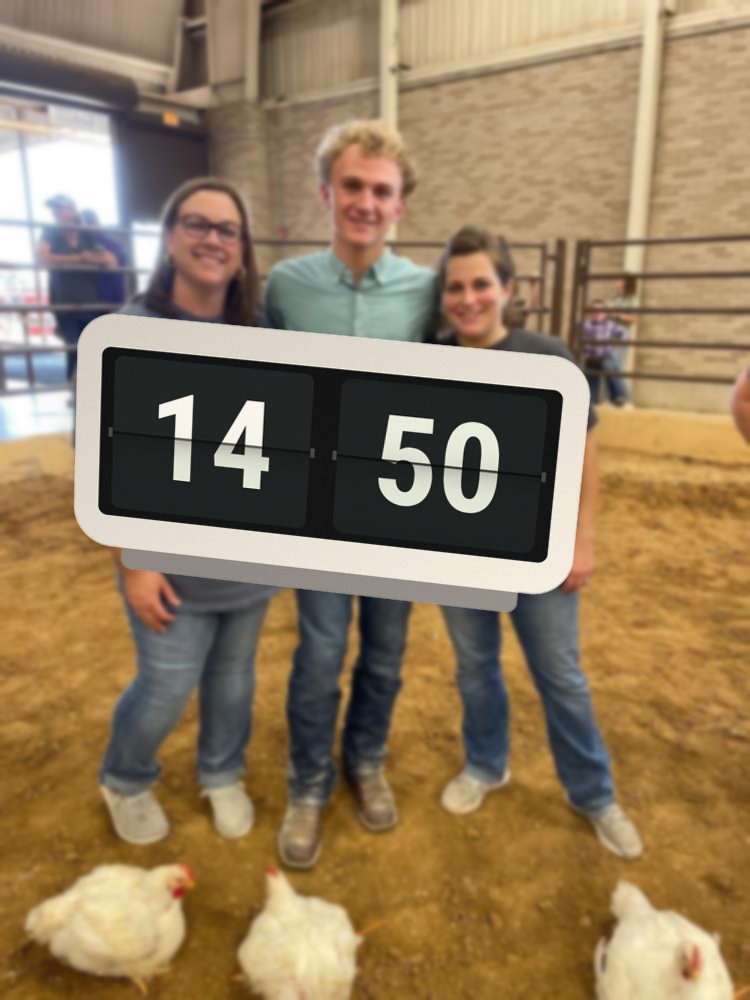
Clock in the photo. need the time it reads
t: 14:50
